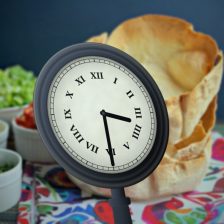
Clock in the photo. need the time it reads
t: 3:30
